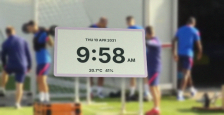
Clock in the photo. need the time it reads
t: 9:58
